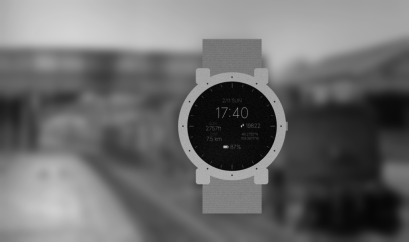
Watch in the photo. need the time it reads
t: 17:40
